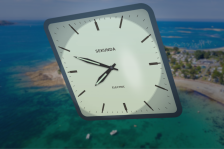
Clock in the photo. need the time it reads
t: 7:49
